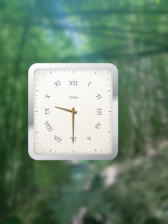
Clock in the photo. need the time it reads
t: 9:30
